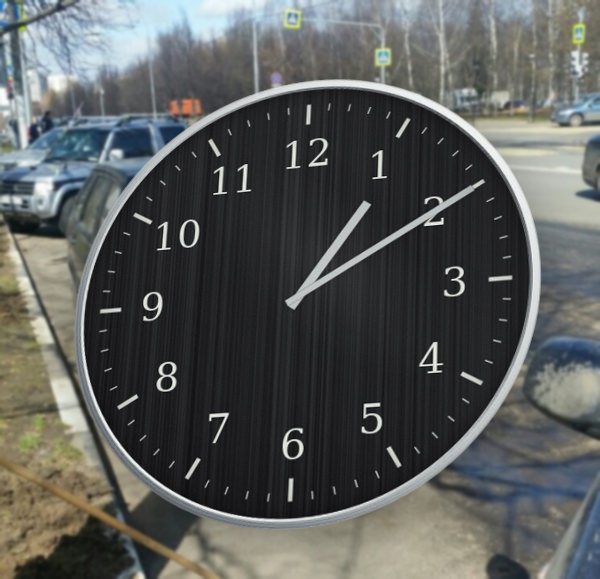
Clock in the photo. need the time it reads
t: 1:10
